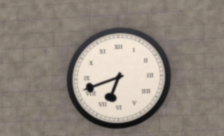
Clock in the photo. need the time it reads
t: 6:42
